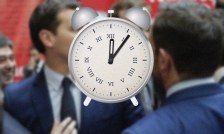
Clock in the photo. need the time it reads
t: 12:06
